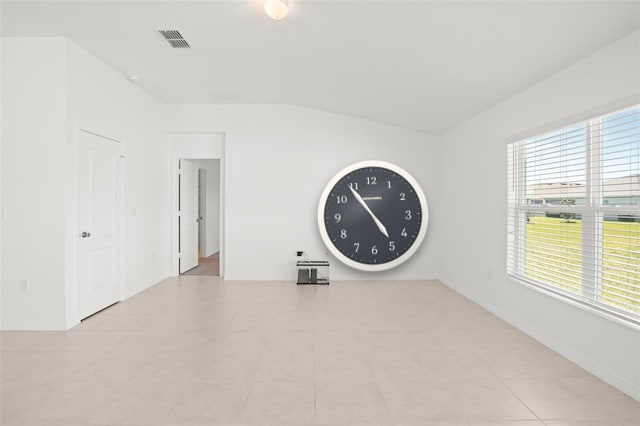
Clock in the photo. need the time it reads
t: 4:54
